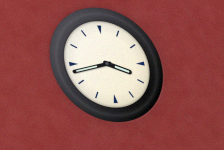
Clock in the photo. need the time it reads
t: 3:43
